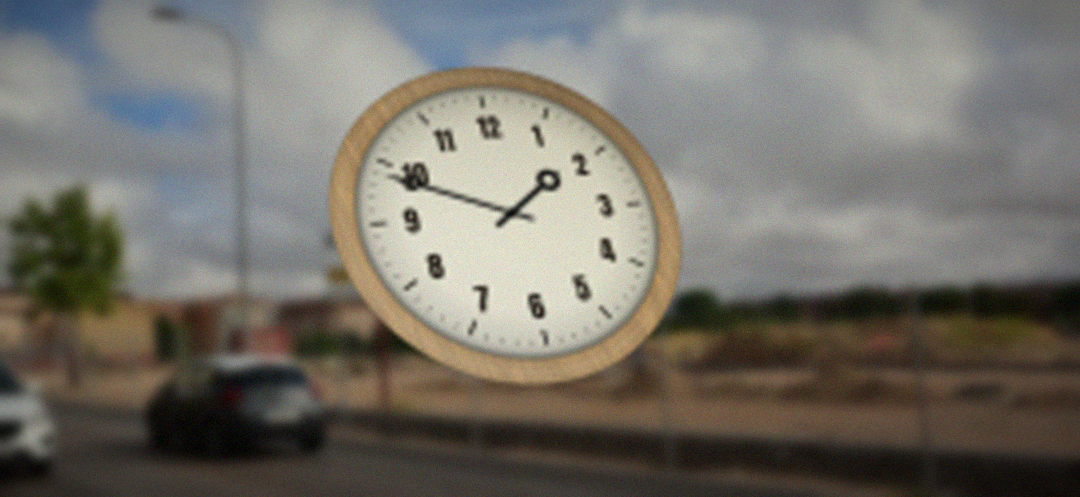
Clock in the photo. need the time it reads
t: 1:49
